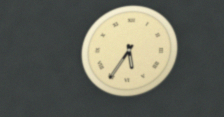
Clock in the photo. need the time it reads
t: 5:35
